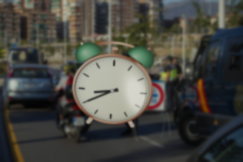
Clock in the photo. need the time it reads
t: 8:40
